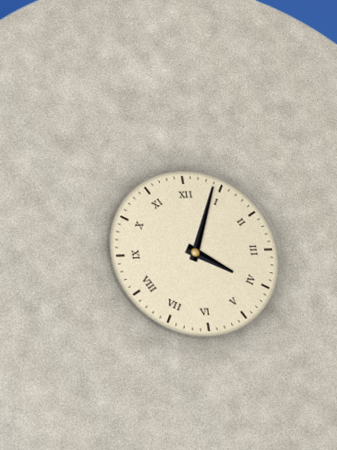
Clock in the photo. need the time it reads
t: 4:04
